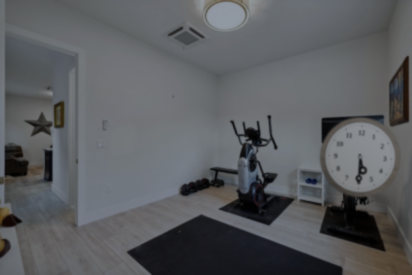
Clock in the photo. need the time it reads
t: 5:30
